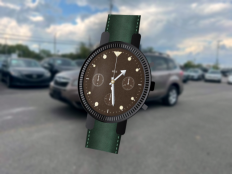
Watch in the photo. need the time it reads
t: 1:28
